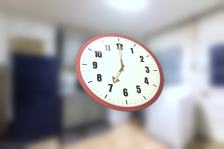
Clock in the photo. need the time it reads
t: 7:00
